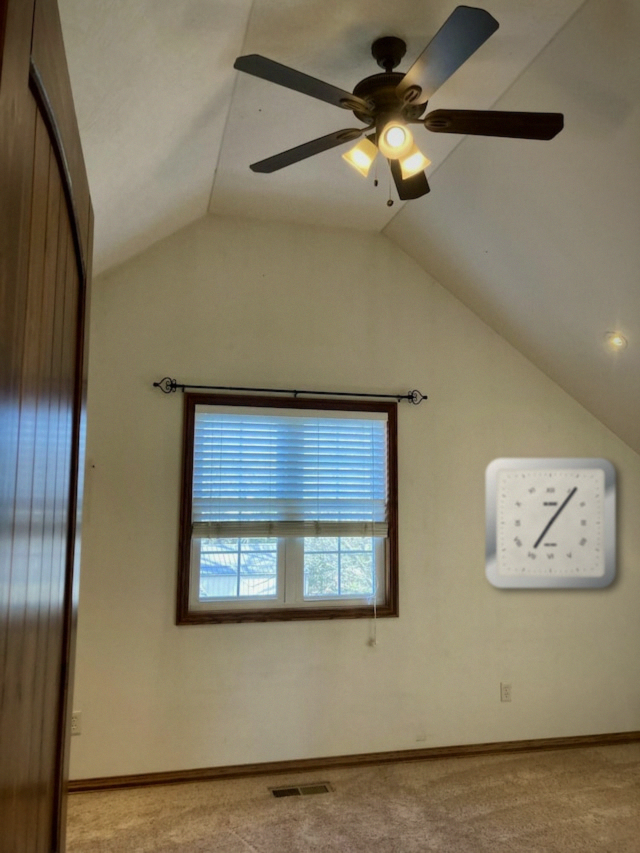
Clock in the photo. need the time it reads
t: 7:06
